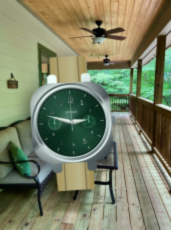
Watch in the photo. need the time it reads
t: 2:48
